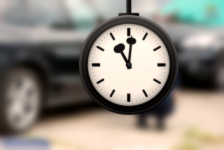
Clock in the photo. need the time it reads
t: 11:01
